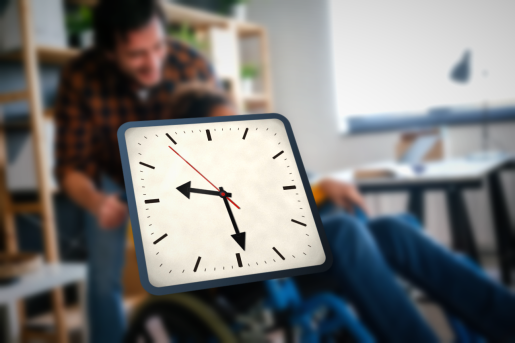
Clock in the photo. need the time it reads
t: 9:28:54
